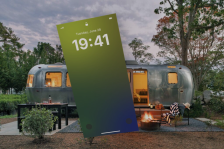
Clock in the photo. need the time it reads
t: 19:41
